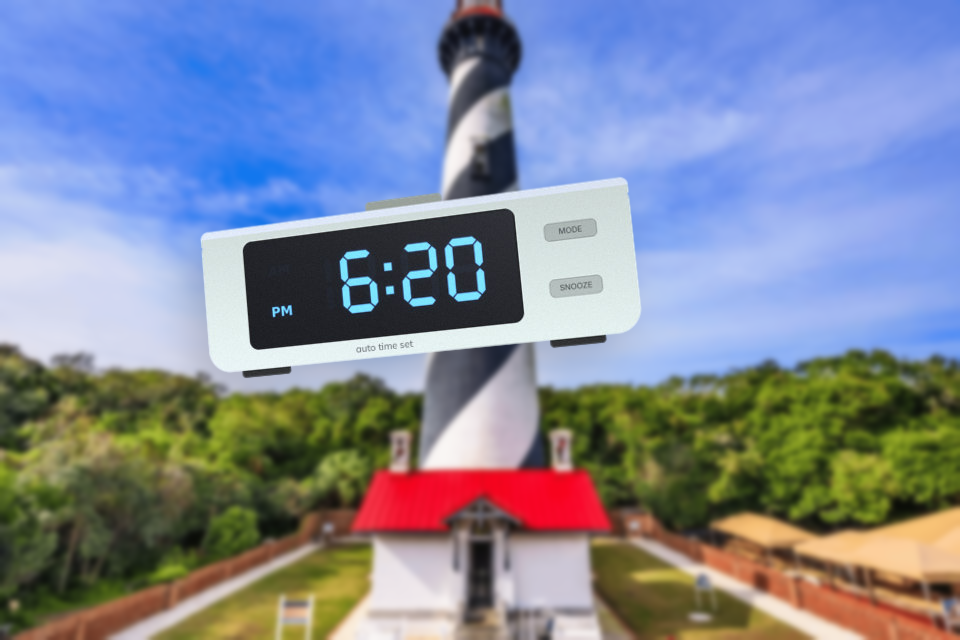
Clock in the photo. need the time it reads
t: 6:20
